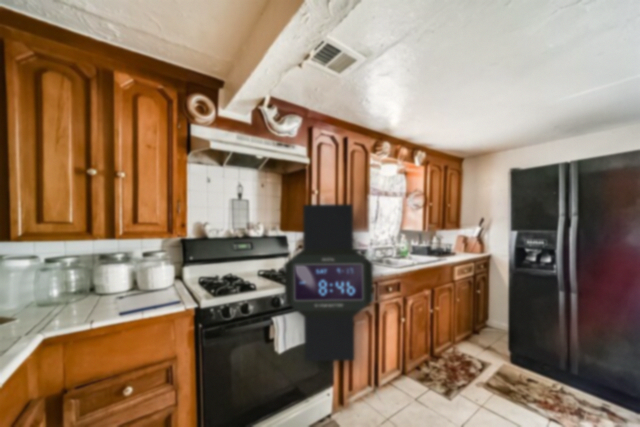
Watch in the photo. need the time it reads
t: 8:46
